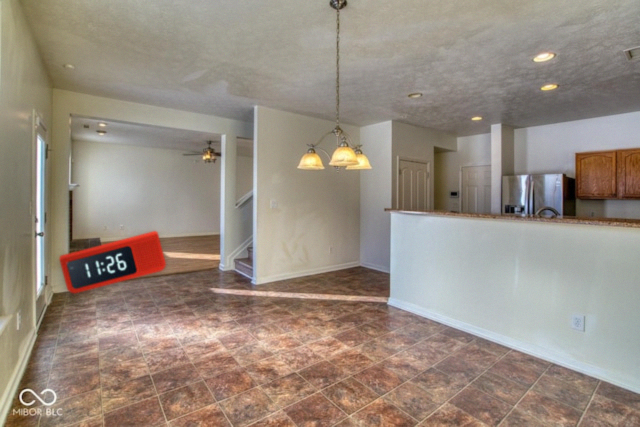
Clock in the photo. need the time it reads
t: 11:26
